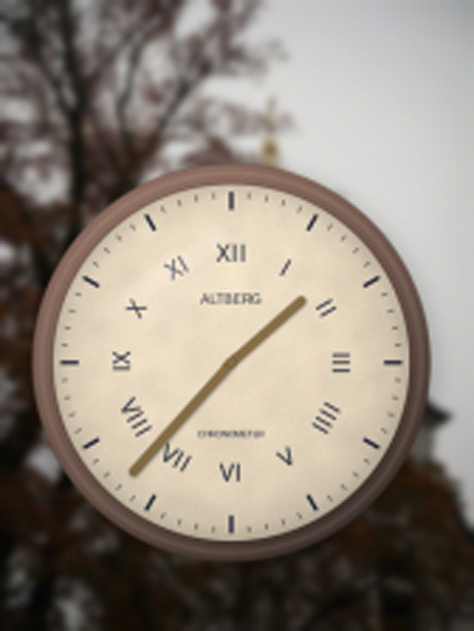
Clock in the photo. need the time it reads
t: 1:37
